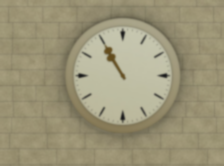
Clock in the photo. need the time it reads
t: 10:55
